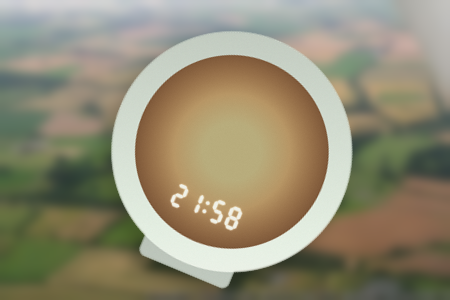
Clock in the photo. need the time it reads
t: 21:58
